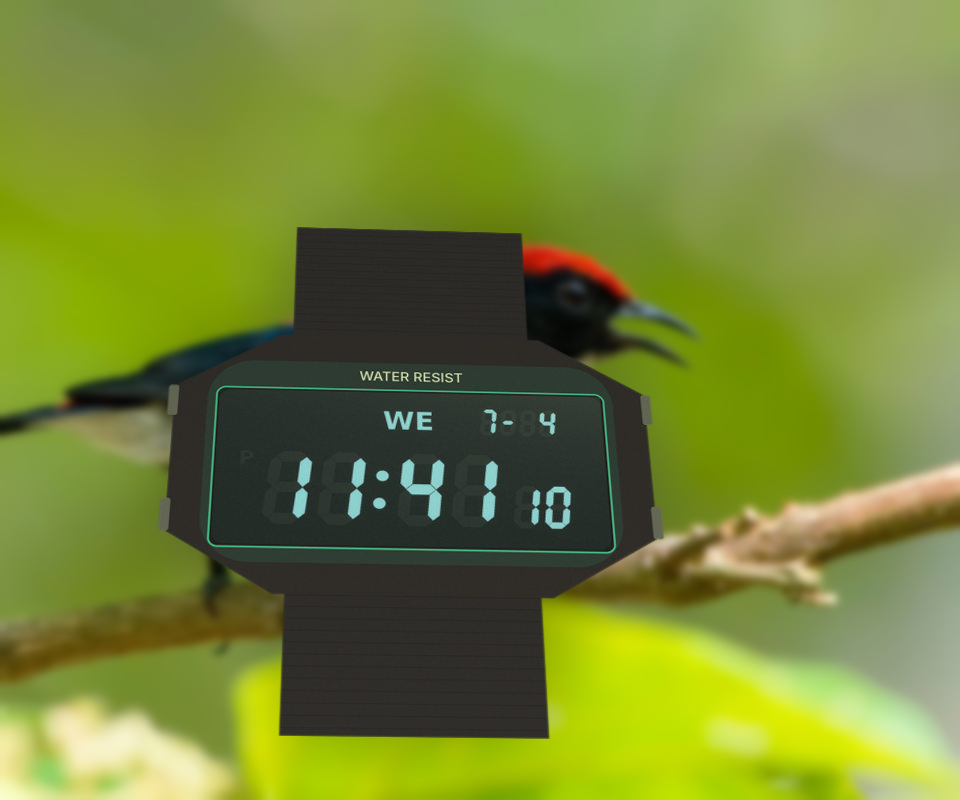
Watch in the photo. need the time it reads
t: 11:41:10
